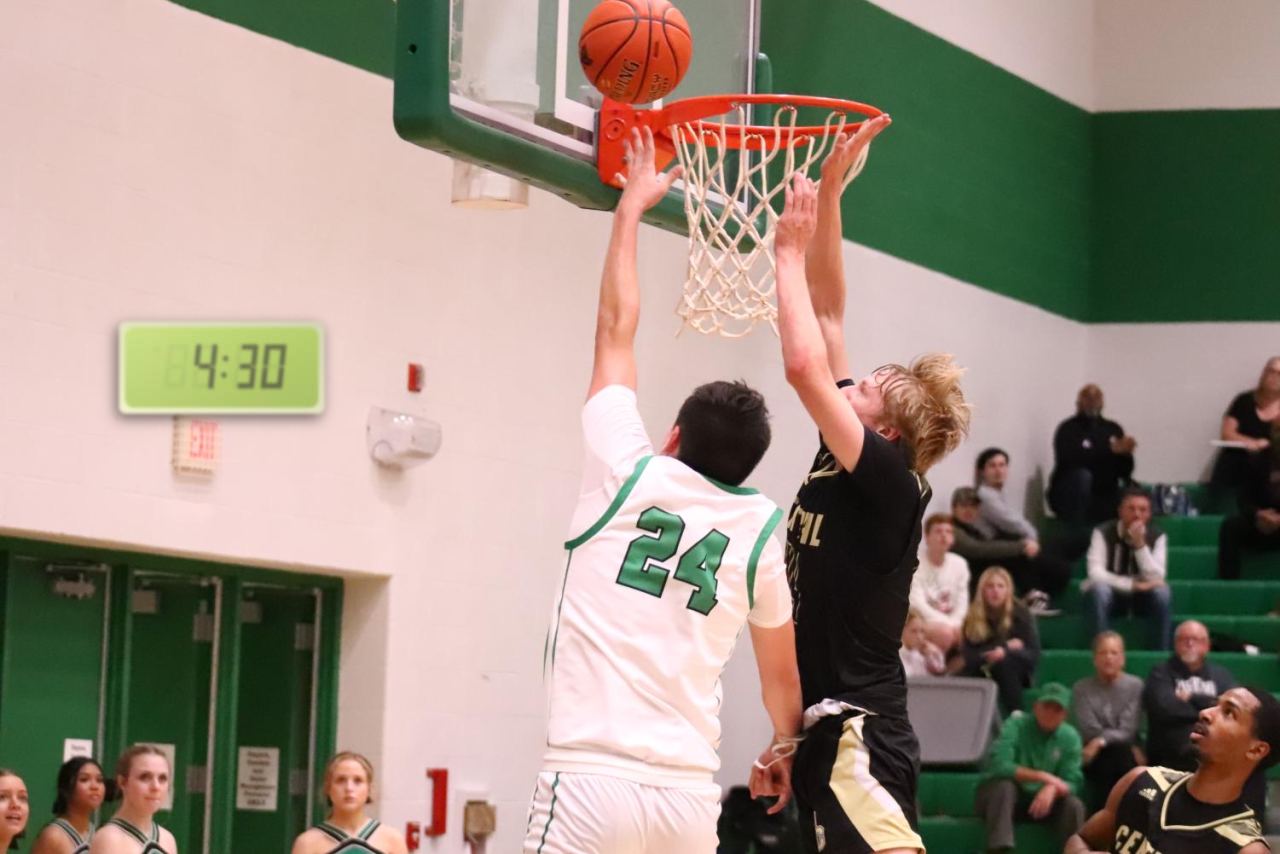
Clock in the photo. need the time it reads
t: 4:30
